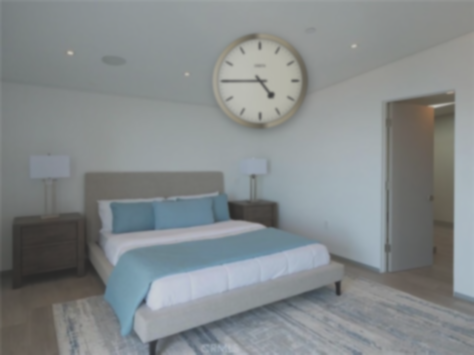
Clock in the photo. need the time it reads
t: 4:45
